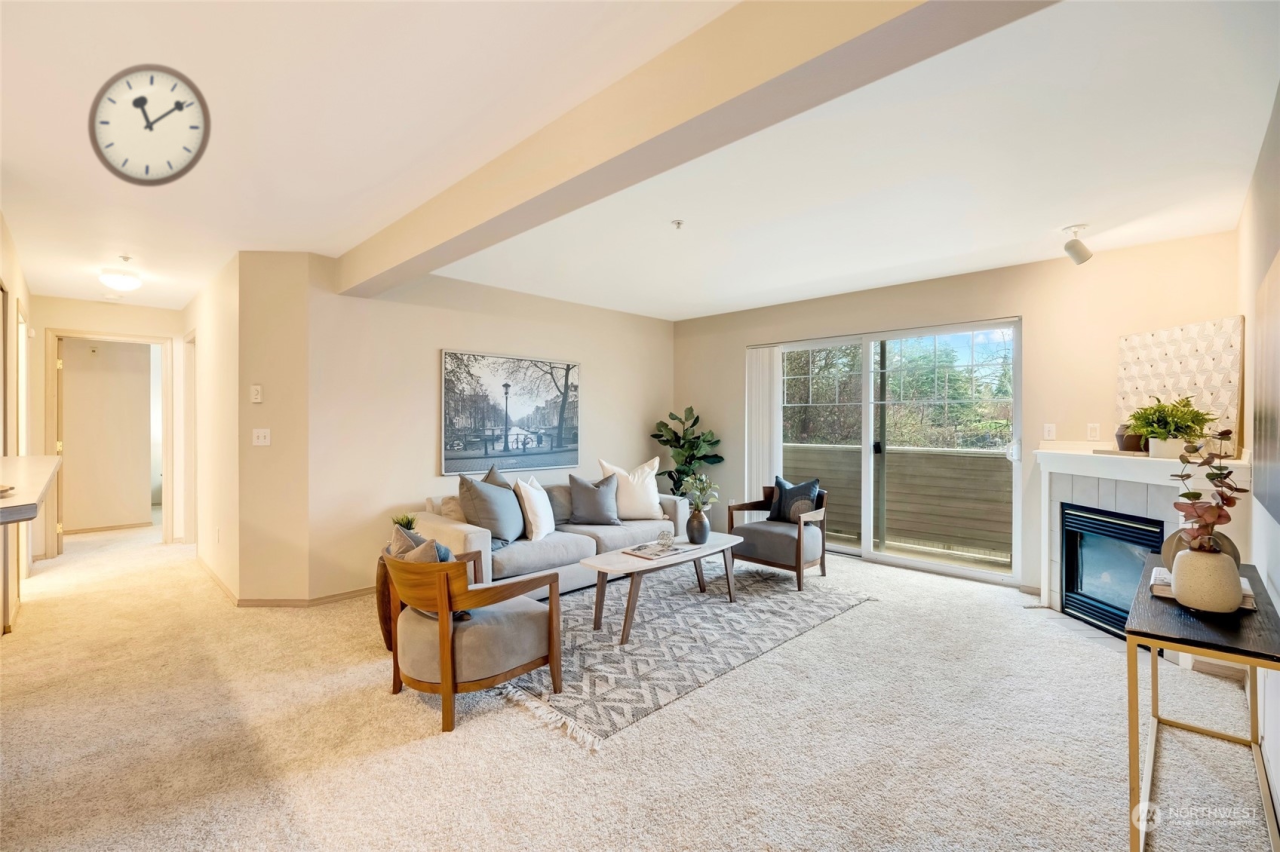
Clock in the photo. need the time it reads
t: 11:09
